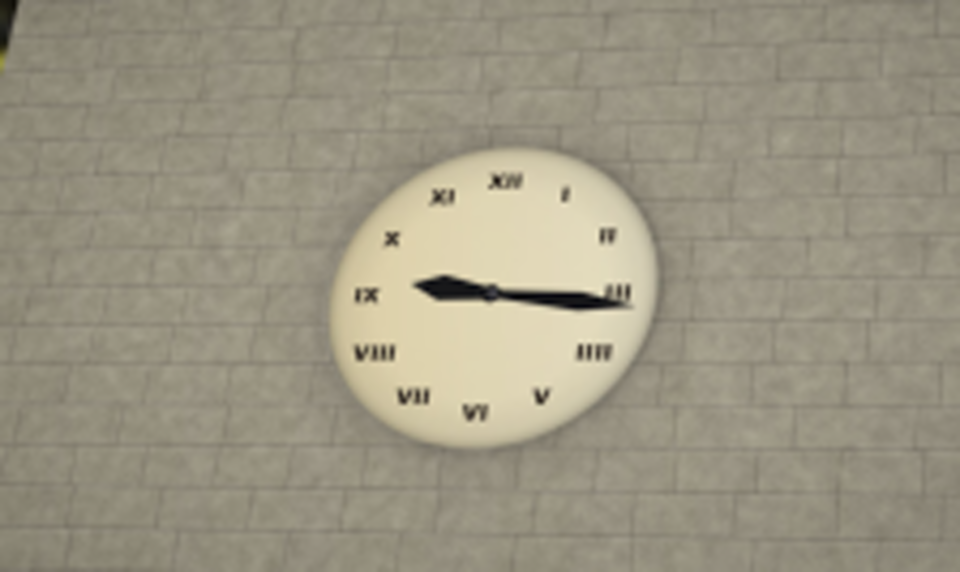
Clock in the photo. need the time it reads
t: 9:16
